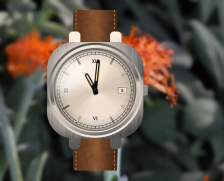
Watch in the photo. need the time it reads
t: 11:01
